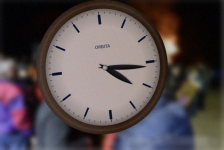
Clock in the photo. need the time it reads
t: 4:16
